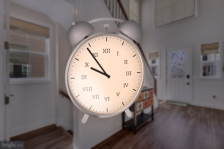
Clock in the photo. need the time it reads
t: 9:54
